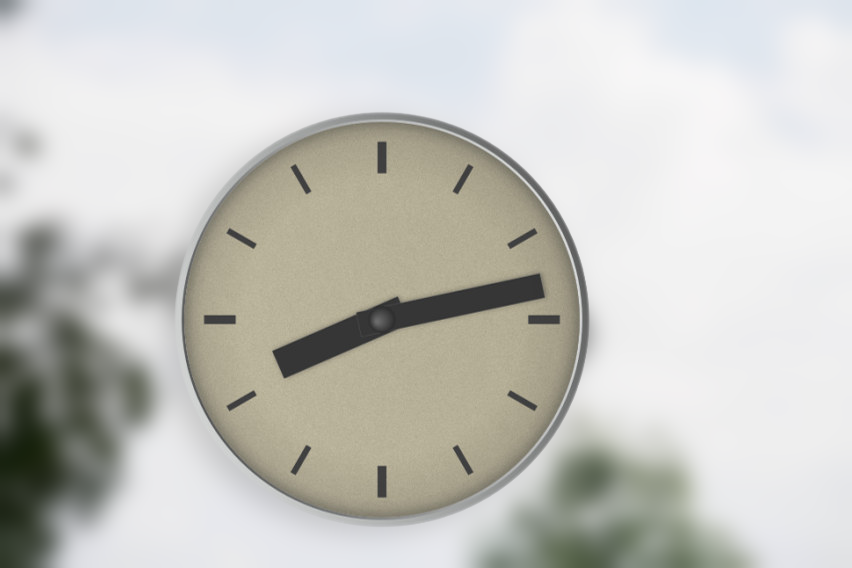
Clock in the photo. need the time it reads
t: 8:13
